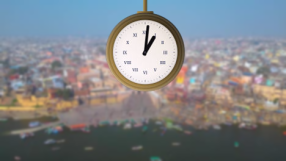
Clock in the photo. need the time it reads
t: 1:01
